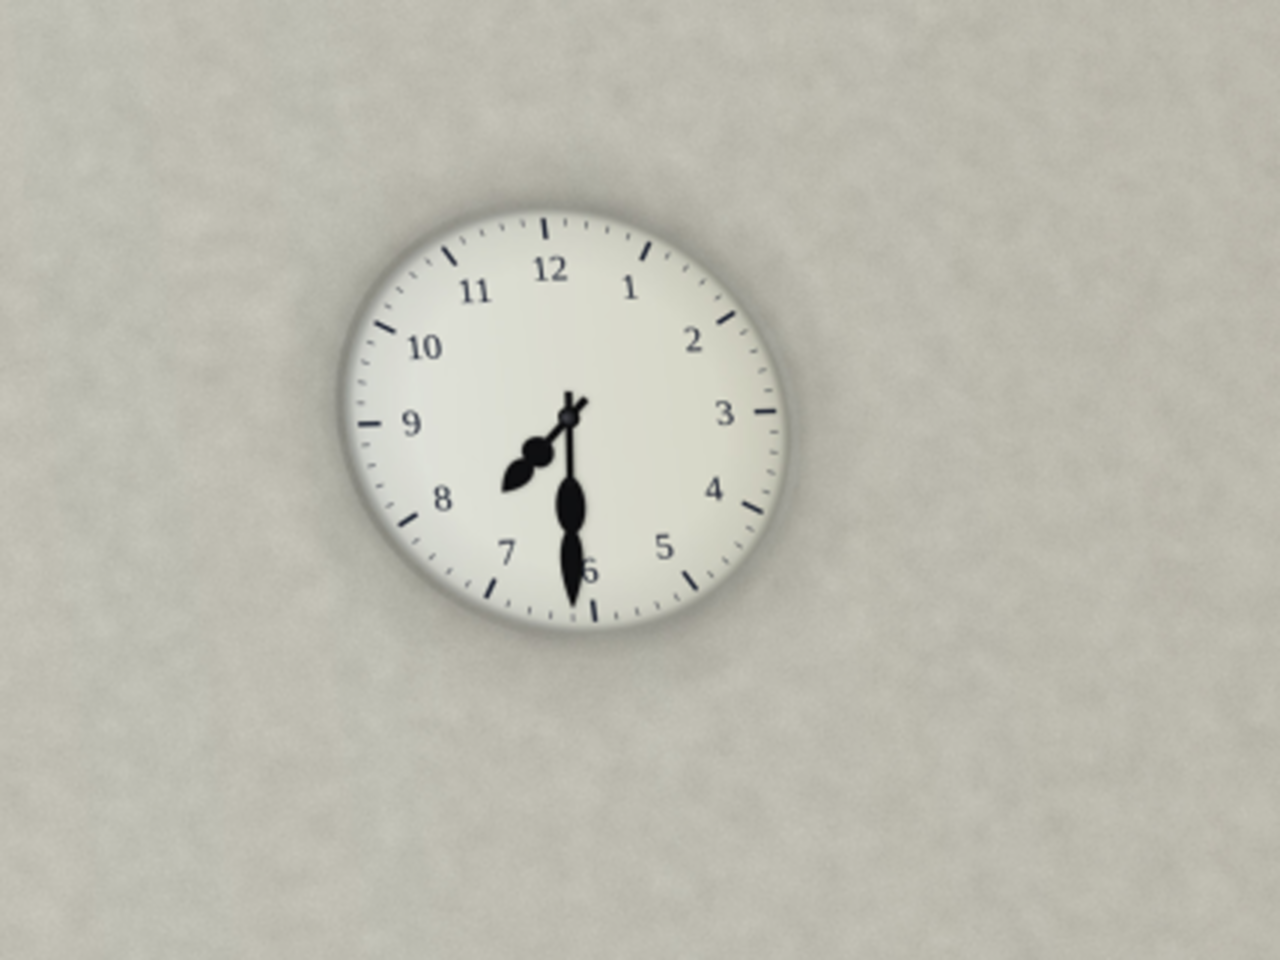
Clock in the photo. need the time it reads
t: 7:31
